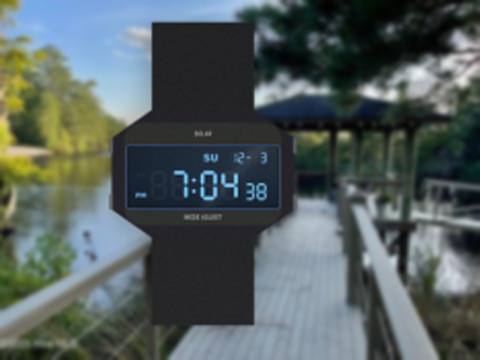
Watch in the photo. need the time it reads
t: 7:04:38
